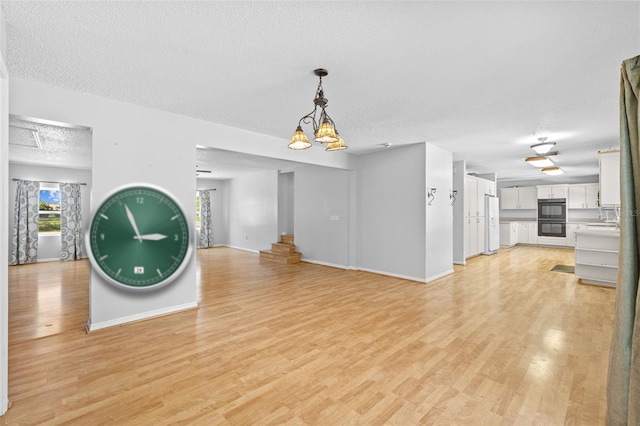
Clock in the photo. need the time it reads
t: 2:56
